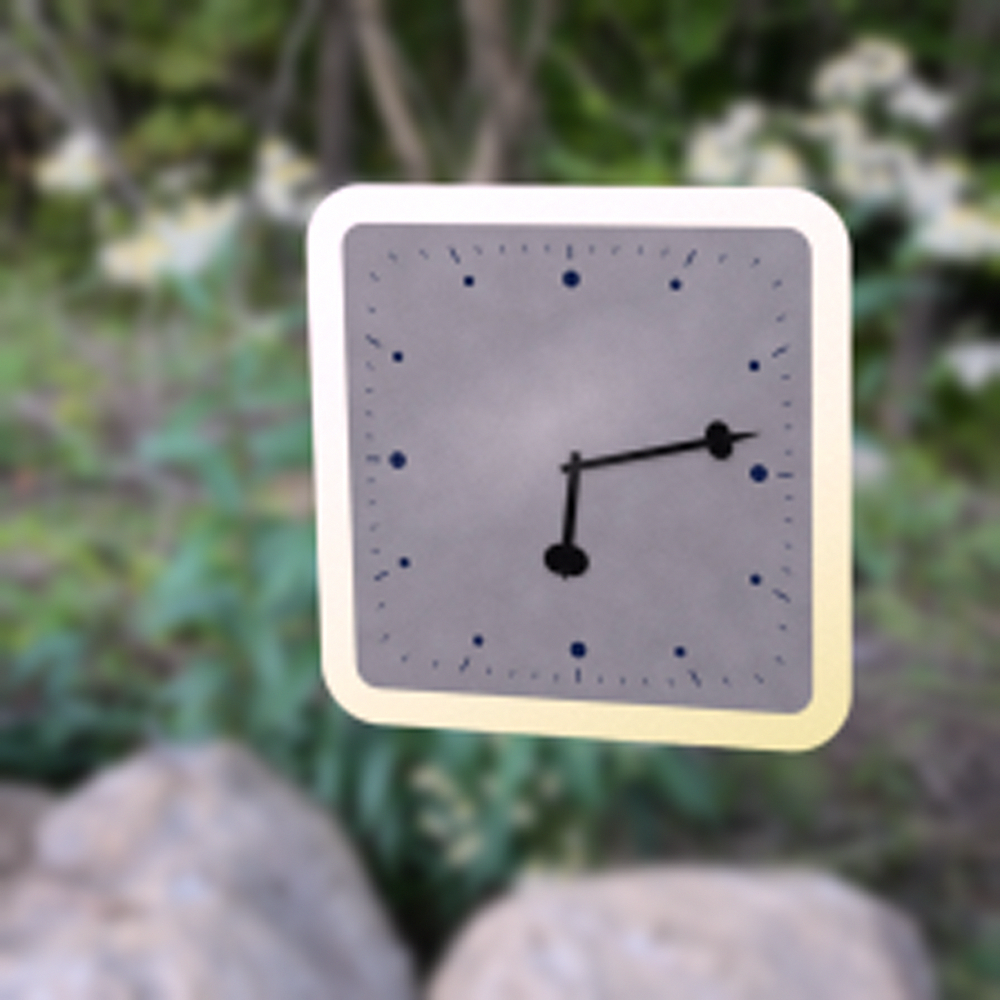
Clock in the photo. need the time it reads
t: 6:13
